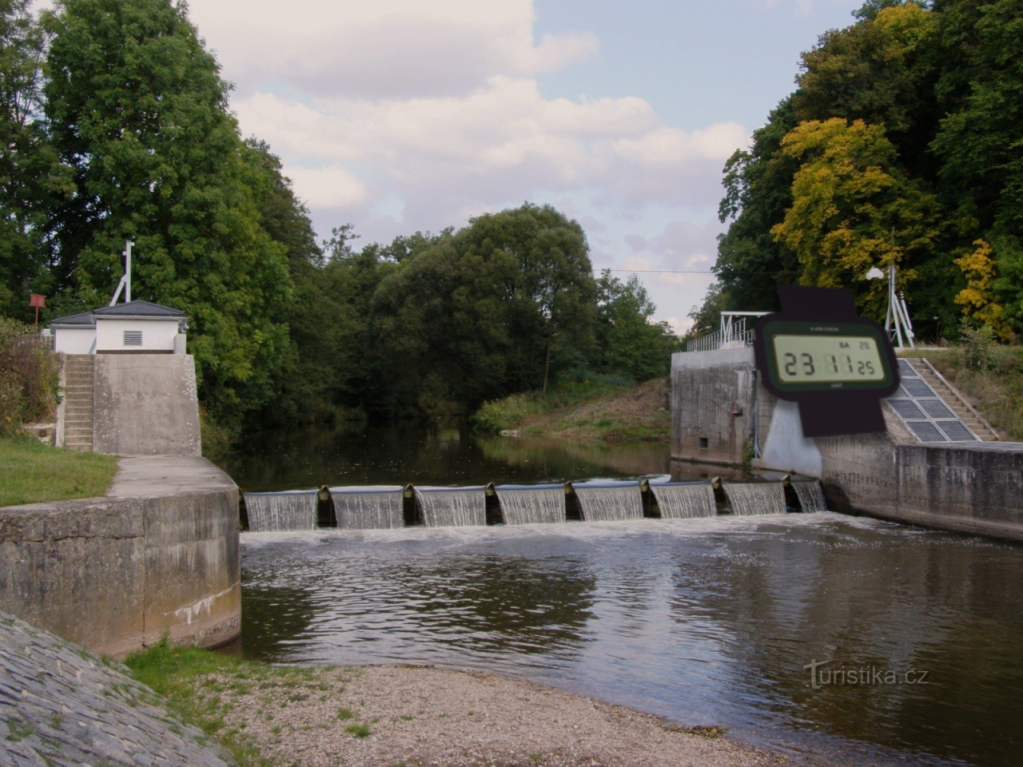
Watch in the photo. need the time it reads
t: 23:11:25
